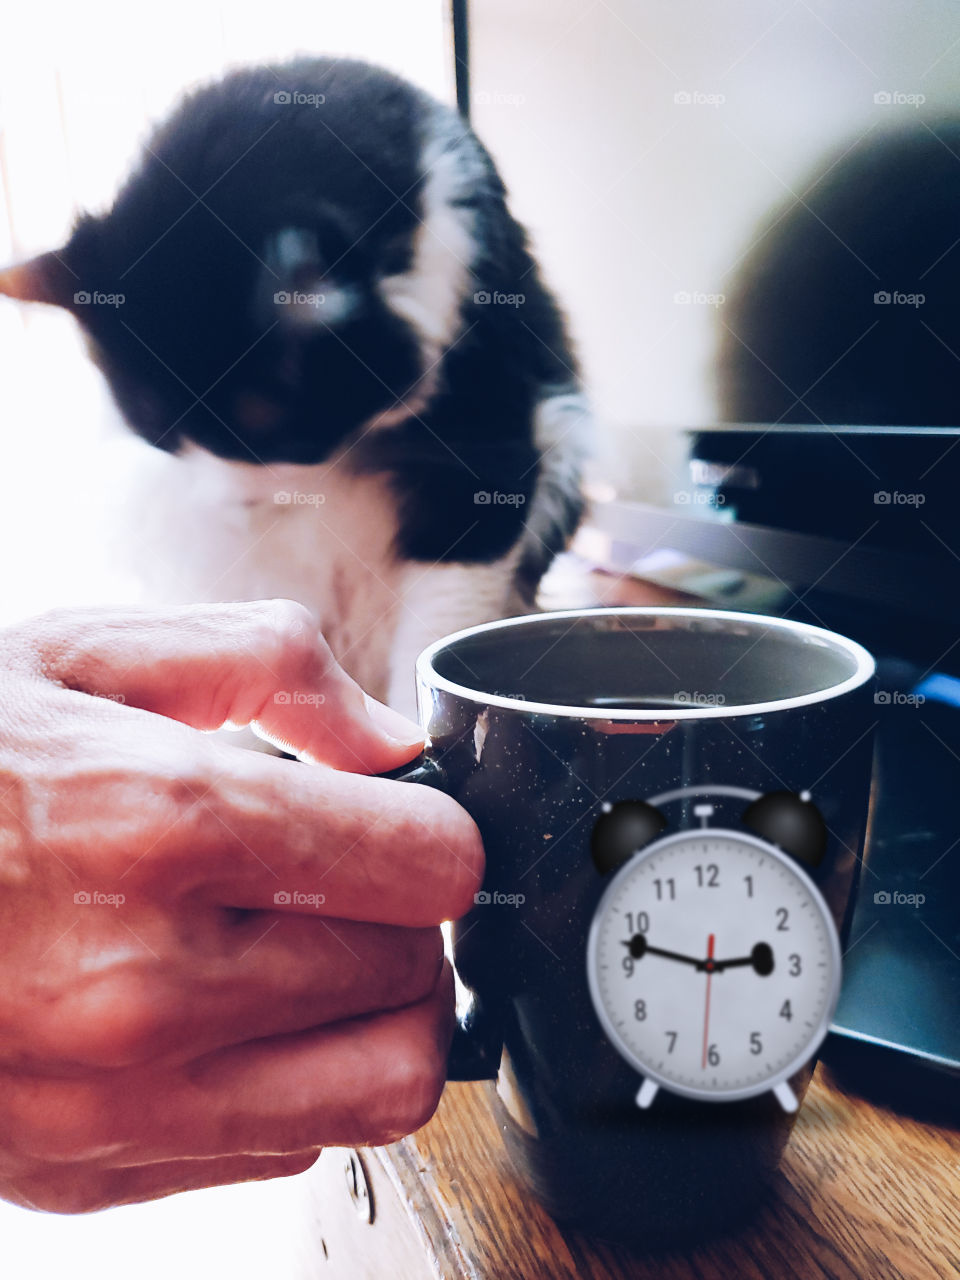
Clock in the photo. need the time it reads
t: 2:47:31
